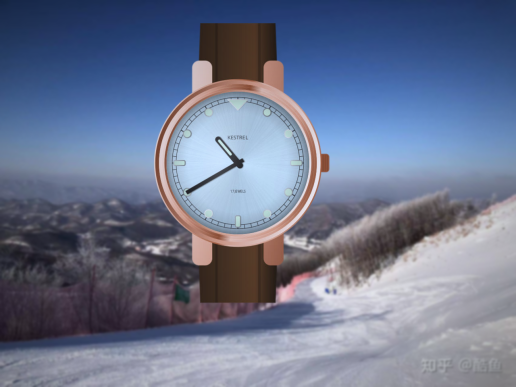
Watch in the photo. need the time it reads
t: 10:40
